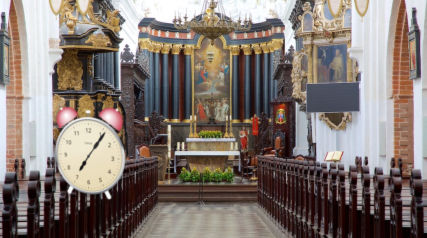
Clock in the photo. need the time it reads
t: 7:06
